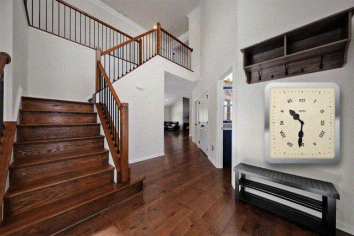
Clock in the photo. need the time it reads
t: 10:31
